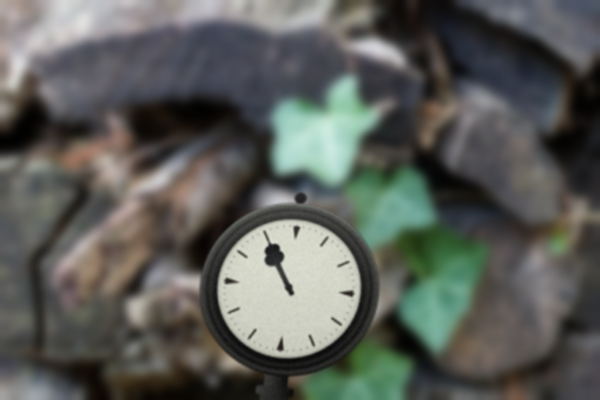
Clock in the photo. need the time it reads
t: 10:55
